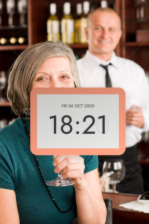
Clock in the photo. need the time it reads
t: 18:21
